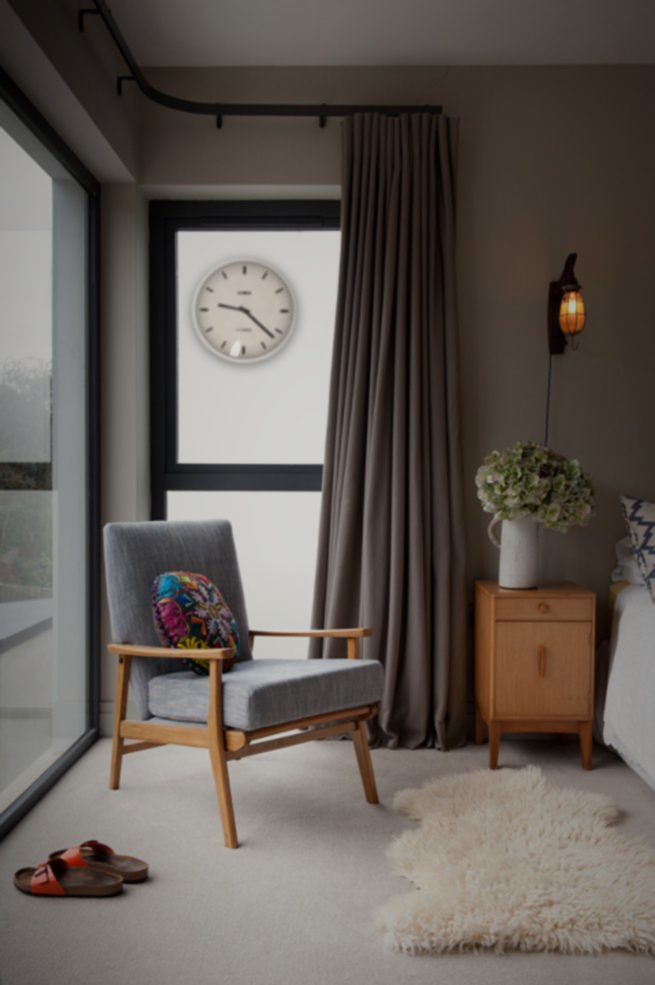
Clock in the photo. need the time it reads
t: 9:22
